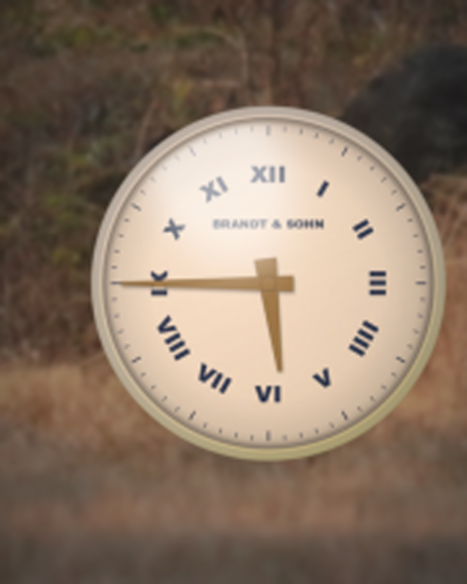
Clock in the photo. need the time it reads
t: 5:45
